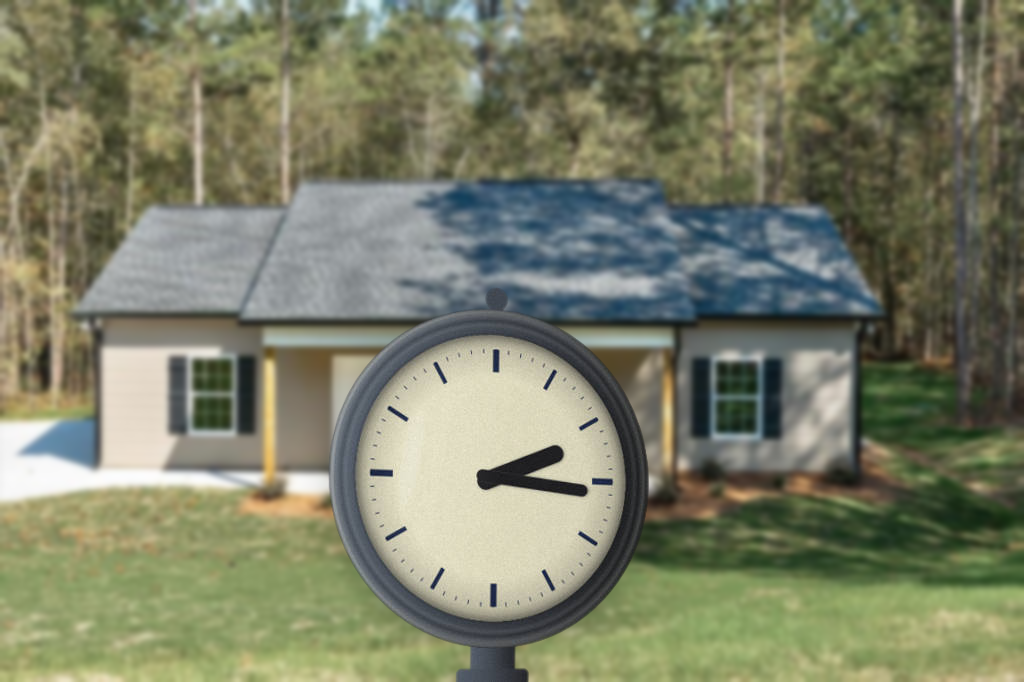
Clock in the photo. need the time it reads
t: 2:16
